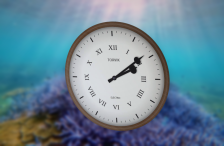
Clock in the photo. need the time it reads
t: 2:09
